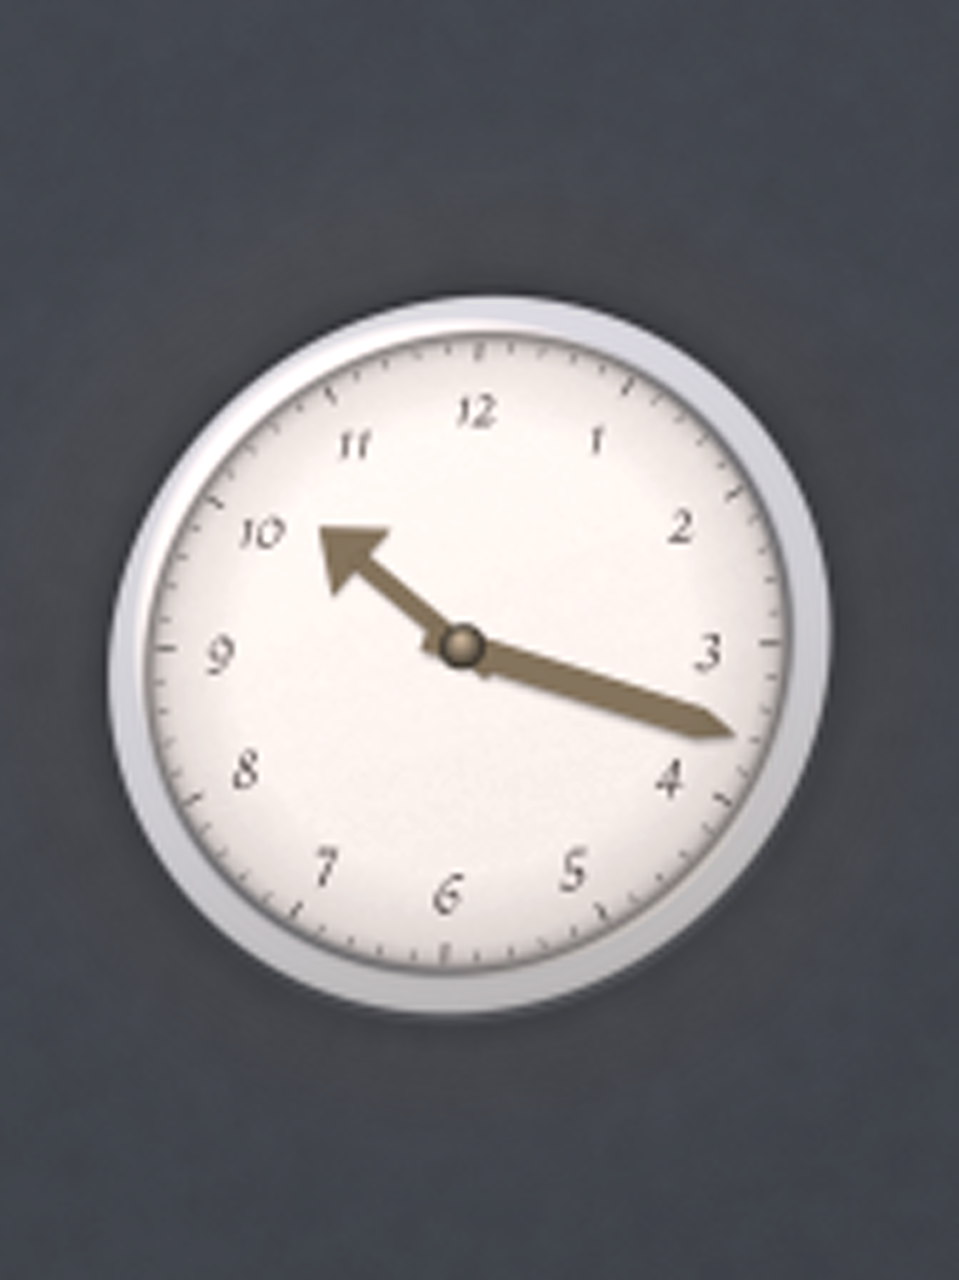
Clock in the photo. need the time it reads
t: 10:18
